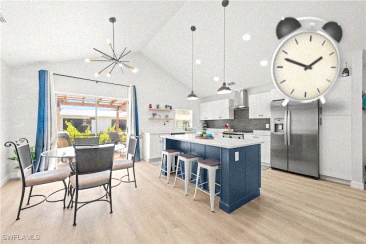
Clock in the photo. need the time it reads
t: 1:48
